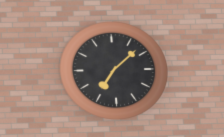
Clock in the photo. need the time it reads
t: 7:08
